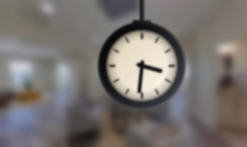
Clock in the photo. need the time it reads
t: 3:31
